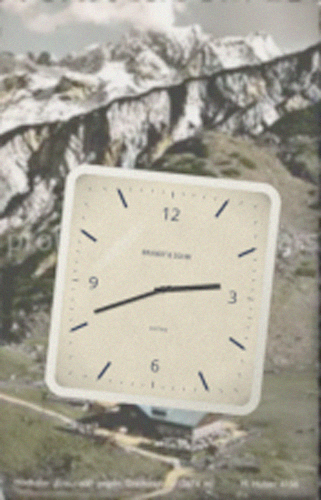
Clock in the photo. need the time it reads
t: 2:41
